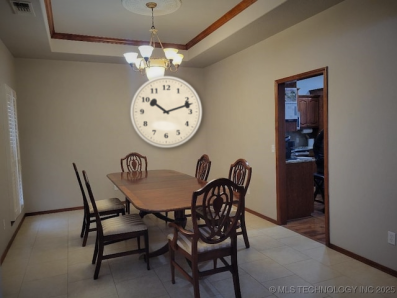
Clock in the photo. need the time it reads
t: 10:12
